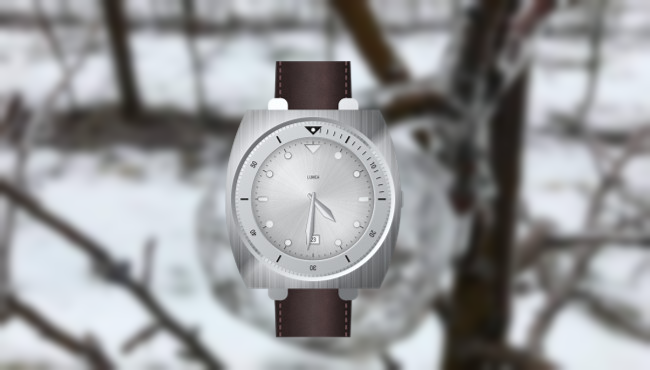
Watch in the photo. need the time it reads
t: 4:31
